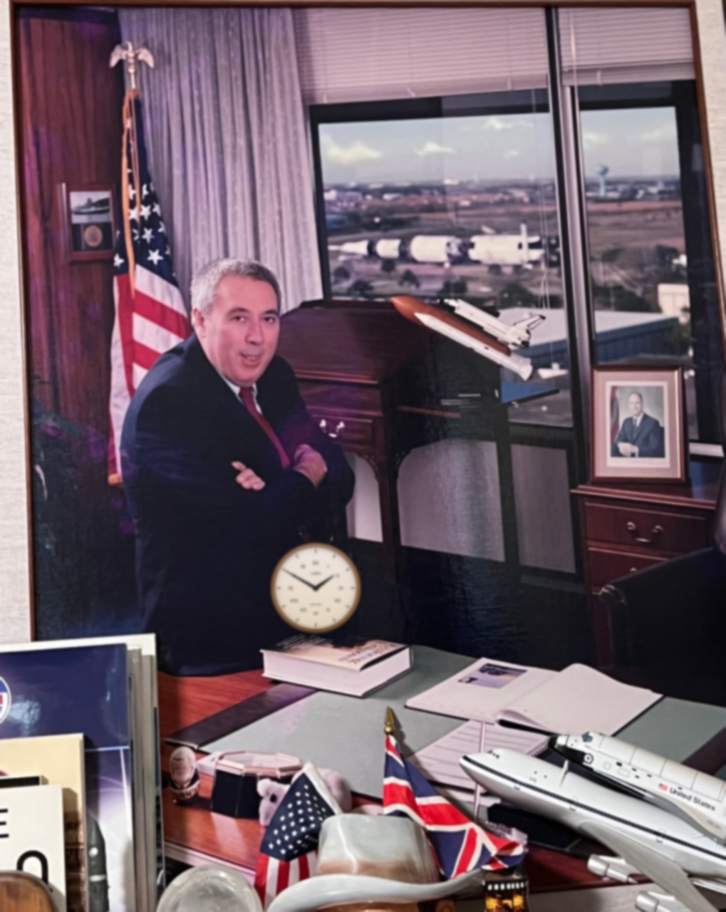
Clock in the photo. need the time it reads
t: 1:50
